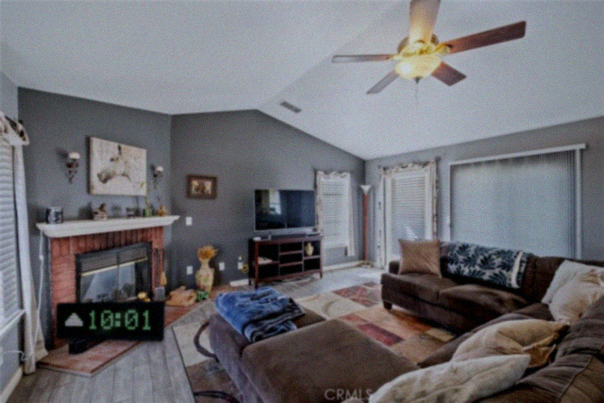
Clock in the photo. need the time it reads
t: 10:01
